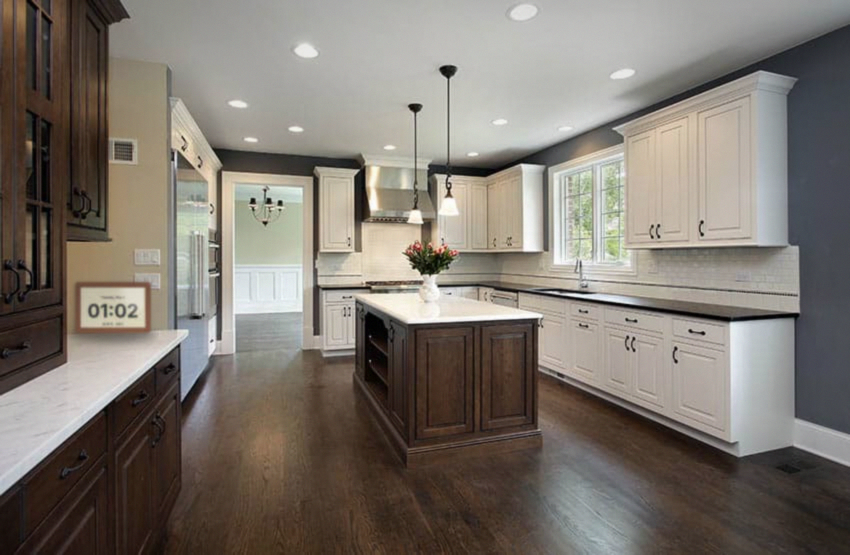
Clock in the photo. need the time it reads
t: 1:02
